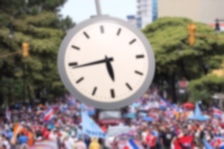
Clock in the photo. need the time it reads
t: 5:44
